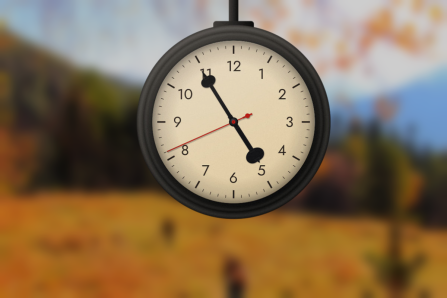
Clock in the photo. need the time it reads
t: 4:54:41
